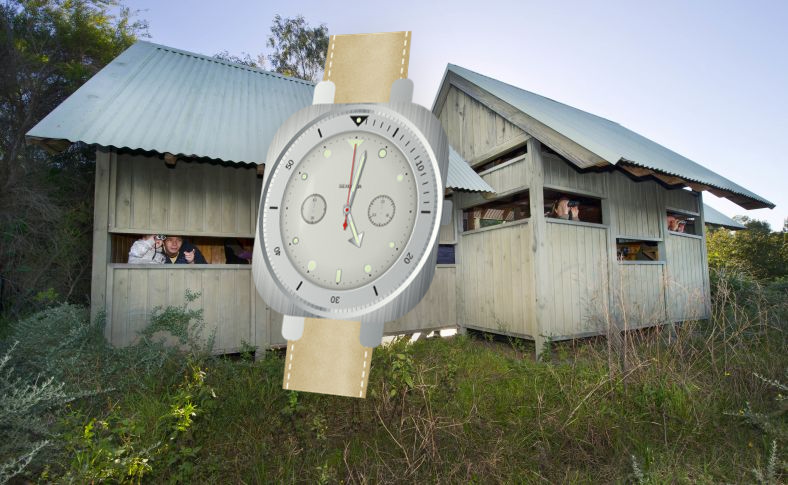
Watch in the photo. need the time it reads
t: 5:02
